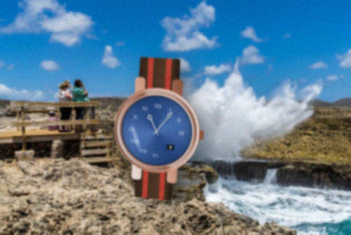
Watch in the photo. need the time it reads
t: 11:06
